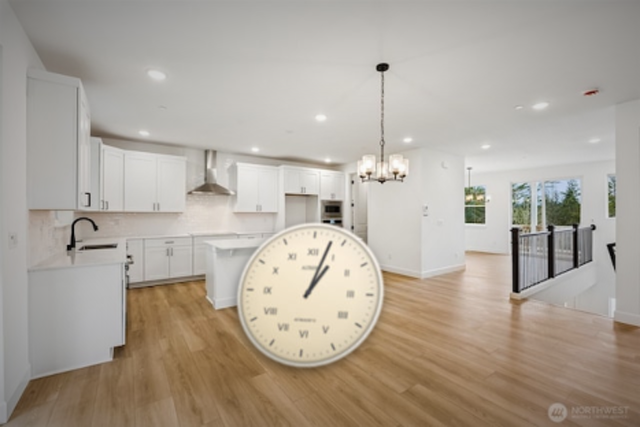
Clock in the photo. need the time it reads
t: 1:03
